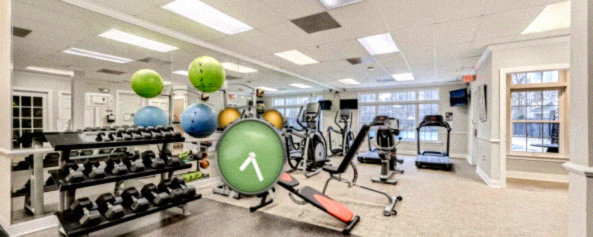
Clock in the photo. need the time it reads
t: 7:26
